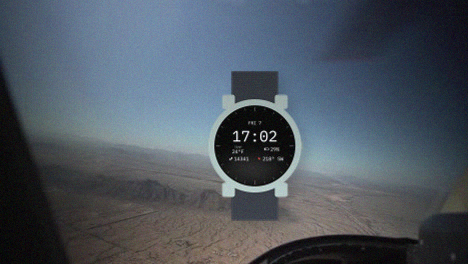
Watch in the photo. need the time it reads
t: 17:02
